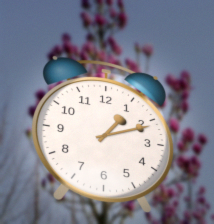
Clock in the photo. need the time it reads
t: 1:11
